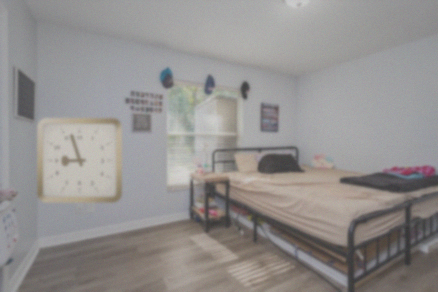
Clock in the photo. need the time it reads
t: 8:57
